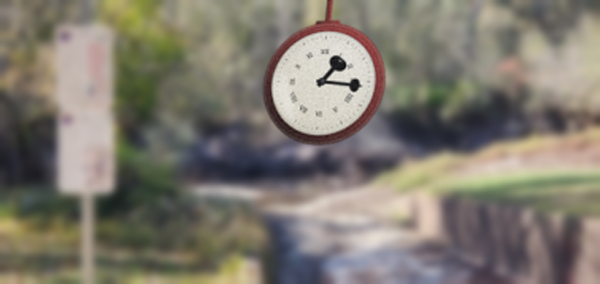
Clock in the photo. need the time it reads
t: 1:16
